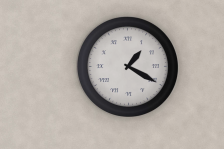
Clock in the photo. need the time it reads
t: 1:20
